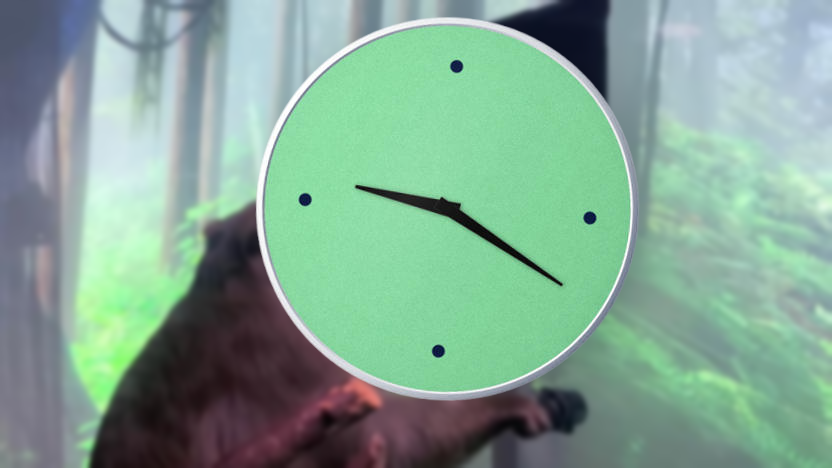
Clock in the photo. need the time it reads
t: 9:20
